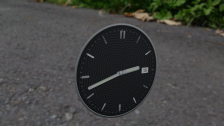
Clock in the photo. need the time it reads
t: 2:42
